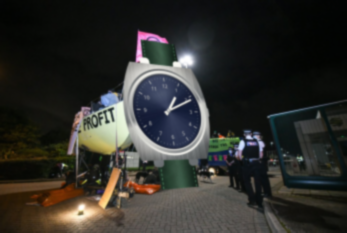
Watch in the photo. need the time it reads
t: 1:11
